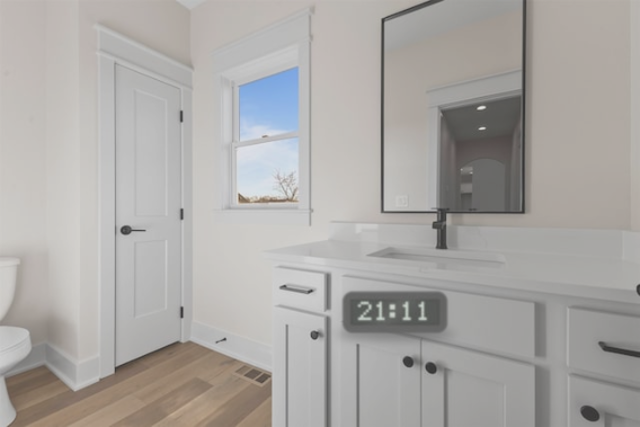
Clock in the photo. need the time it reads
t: 21:11
